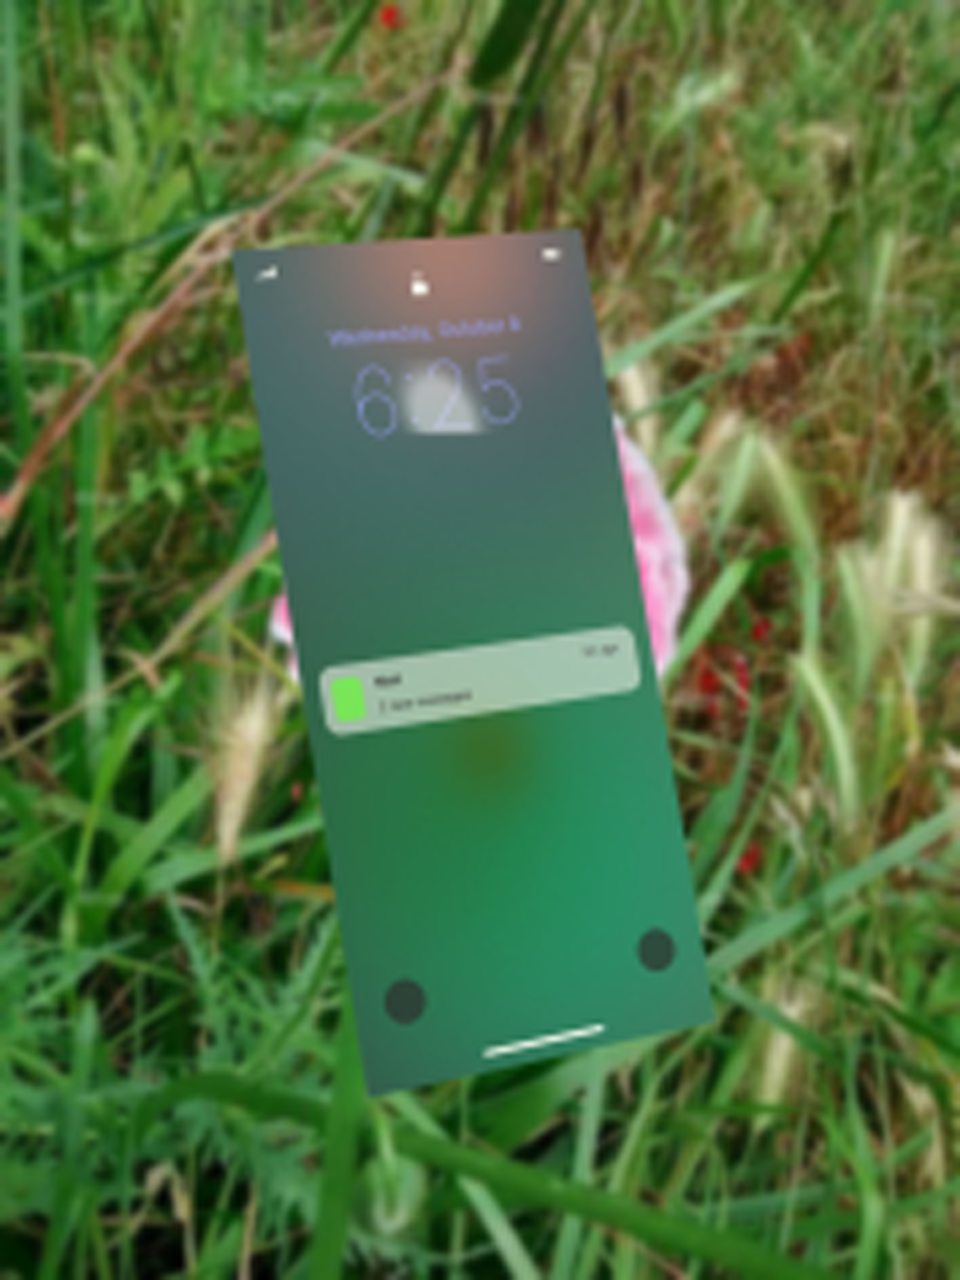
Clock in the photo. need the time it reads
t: 6:25
